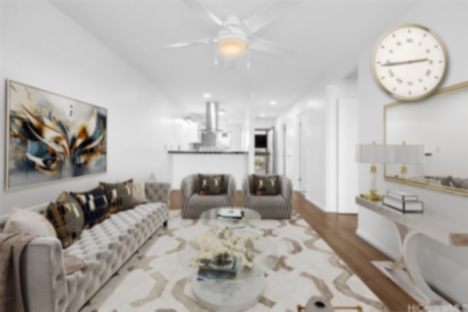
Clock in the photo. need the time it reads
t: 2:44
